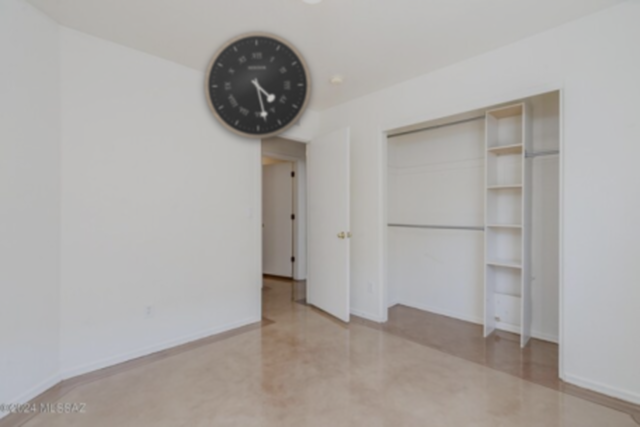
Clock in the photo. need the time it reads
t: 4:28
